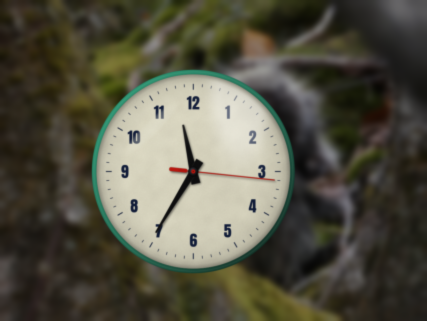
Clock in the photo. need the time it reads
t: 11:35:16
